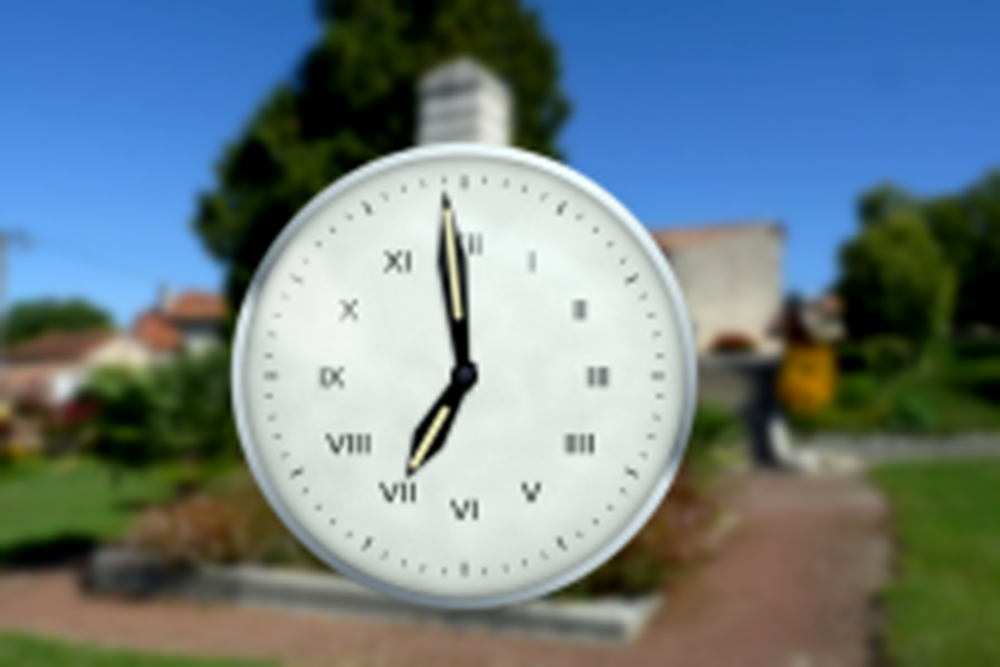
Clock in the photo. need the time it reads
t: 6:59
